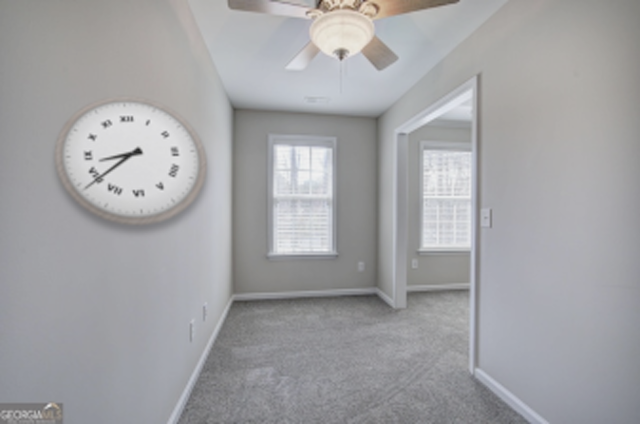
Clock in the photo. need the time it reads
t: 8:39
